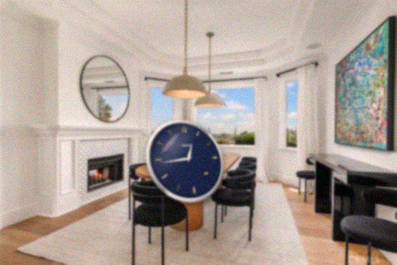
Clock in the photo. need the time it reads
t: 12:44
